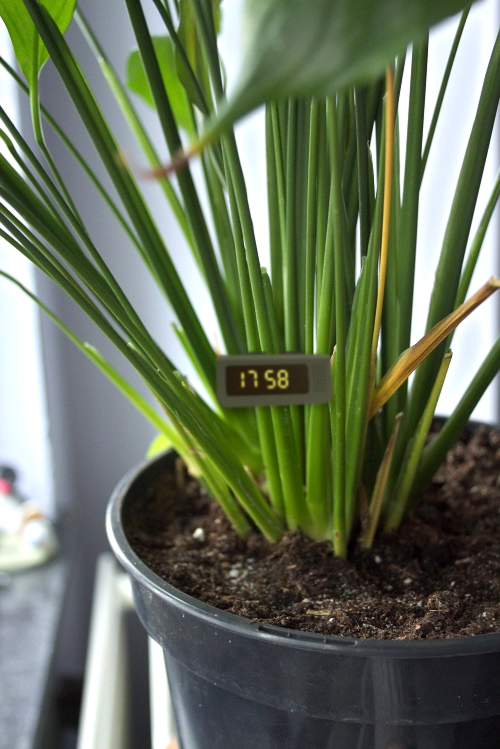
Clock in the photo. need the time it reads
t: 17:58
